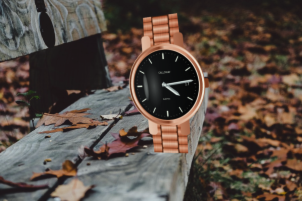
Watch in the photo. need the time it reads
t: 4:14
